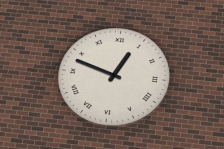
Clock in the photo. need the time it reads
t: 12:48
